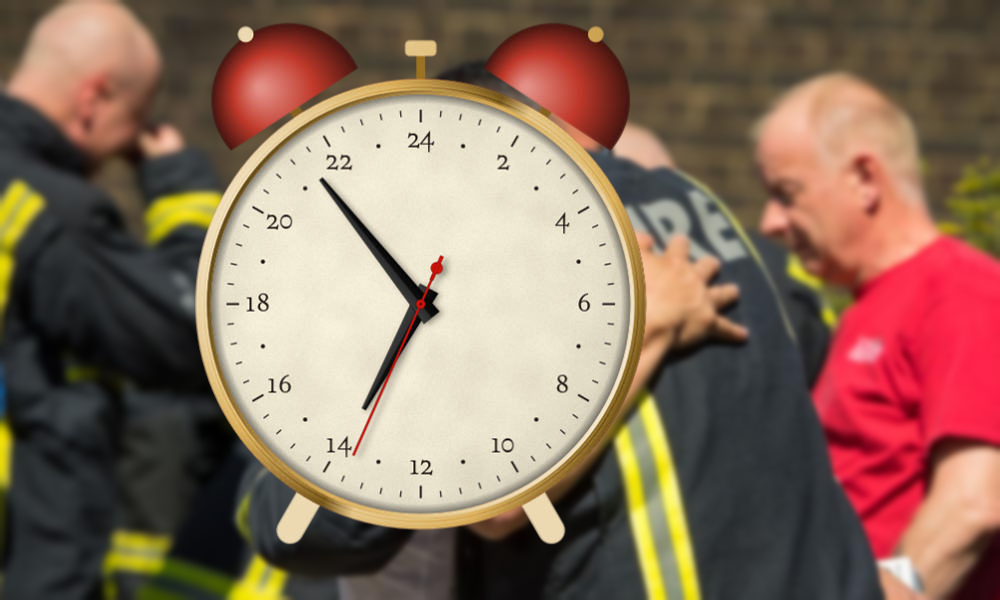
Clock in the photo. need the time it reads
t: 13:53:34
